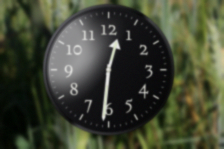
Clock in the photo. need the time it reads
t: 12:31
